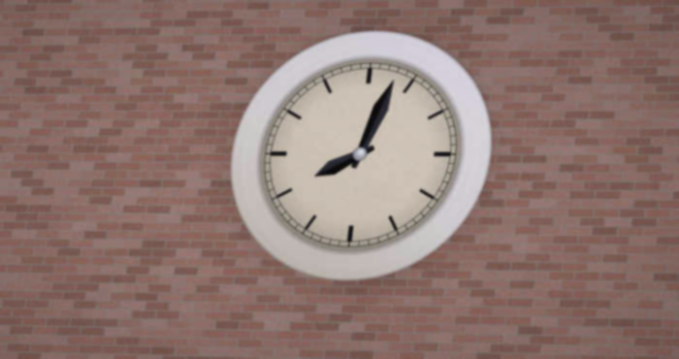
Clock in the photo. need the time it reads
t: 8:03
